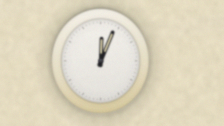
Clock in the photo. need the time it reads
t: 12:04
